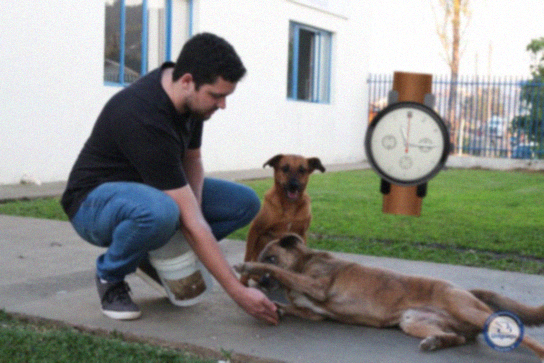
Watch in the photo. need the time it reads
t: 11:15
